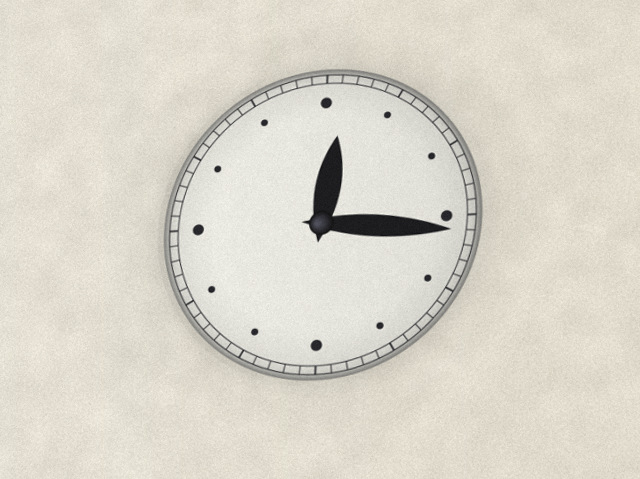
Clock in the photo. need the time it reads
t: 12:16
